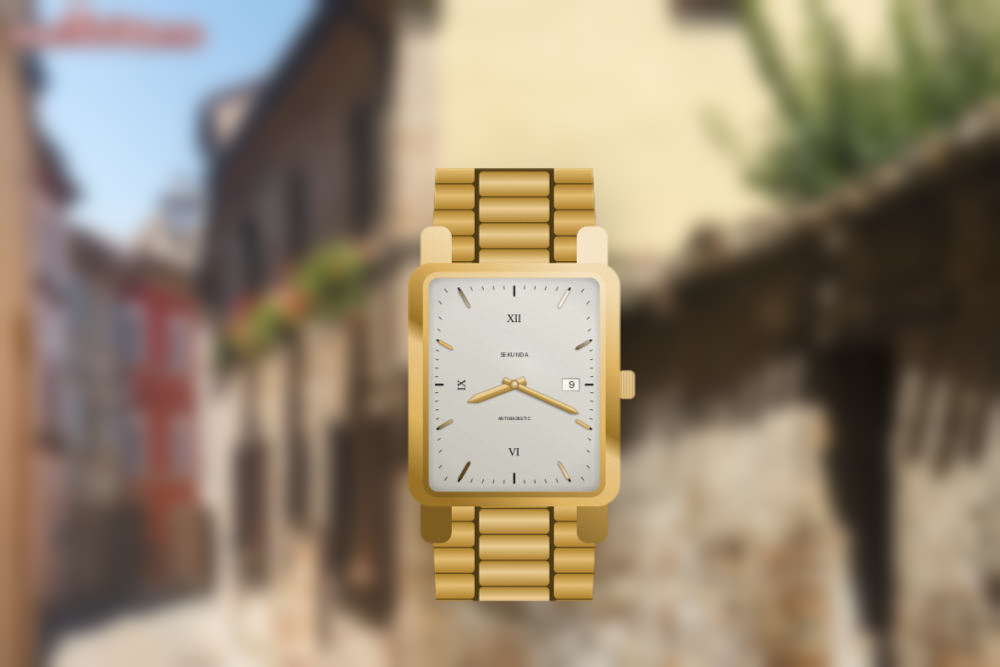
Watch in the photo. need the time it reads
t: 8:19
